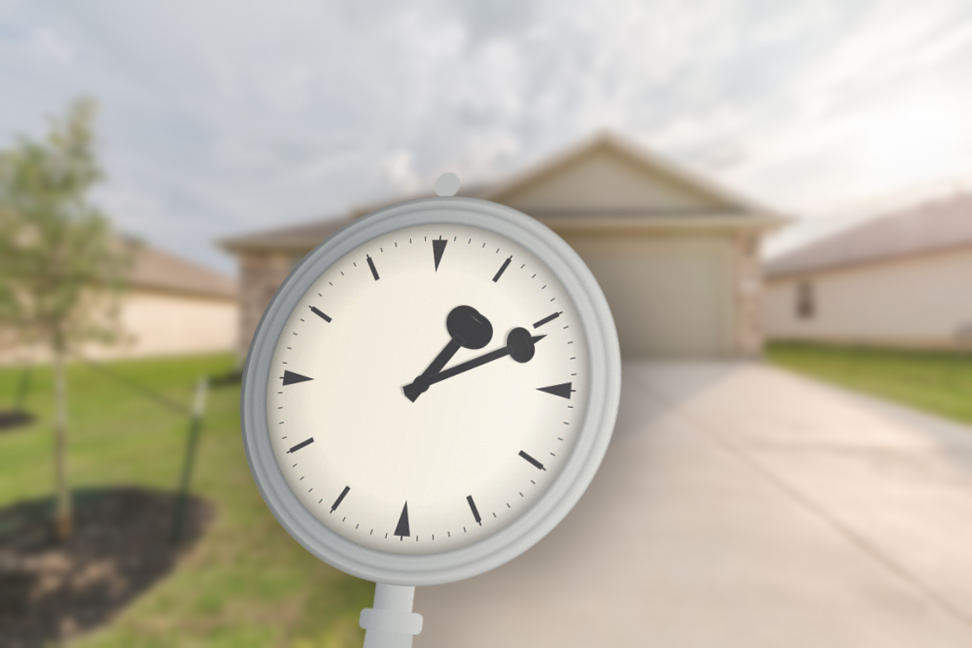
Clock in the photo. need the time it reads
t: 1:11
